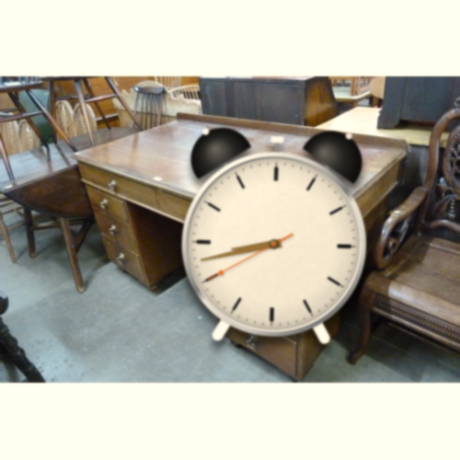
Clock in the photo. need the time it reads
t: 8:42:40
